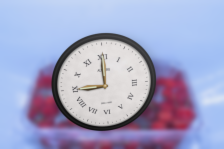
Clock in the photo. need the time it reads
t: 9:00
